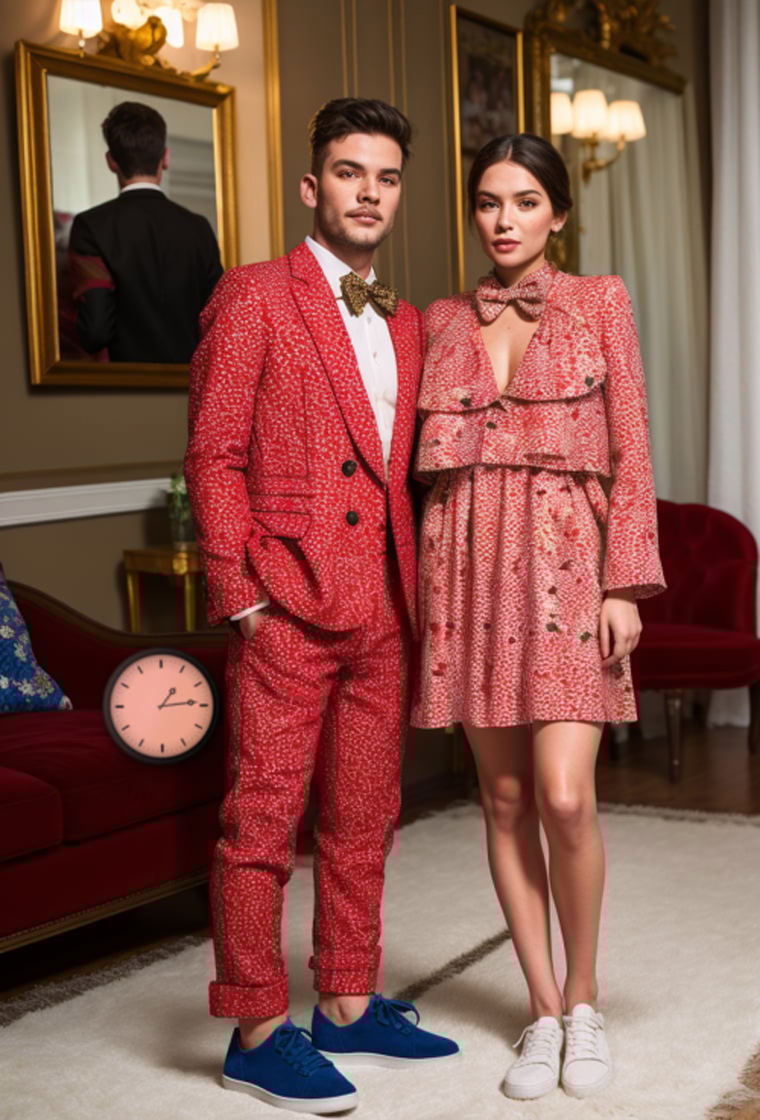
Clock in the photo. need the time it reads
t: 1:14
